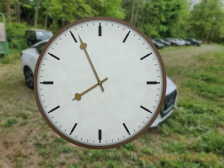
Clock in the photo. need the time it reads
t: 7:56
